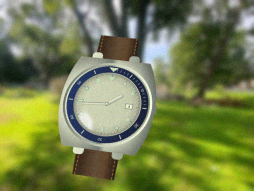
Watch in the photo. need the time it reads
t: 1:44
